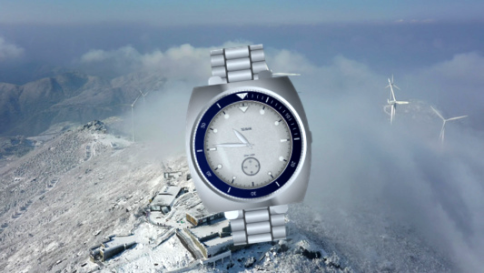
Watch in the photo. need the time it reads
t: 10:46
